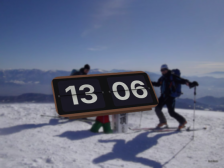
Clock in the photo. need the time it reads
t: 13:06
